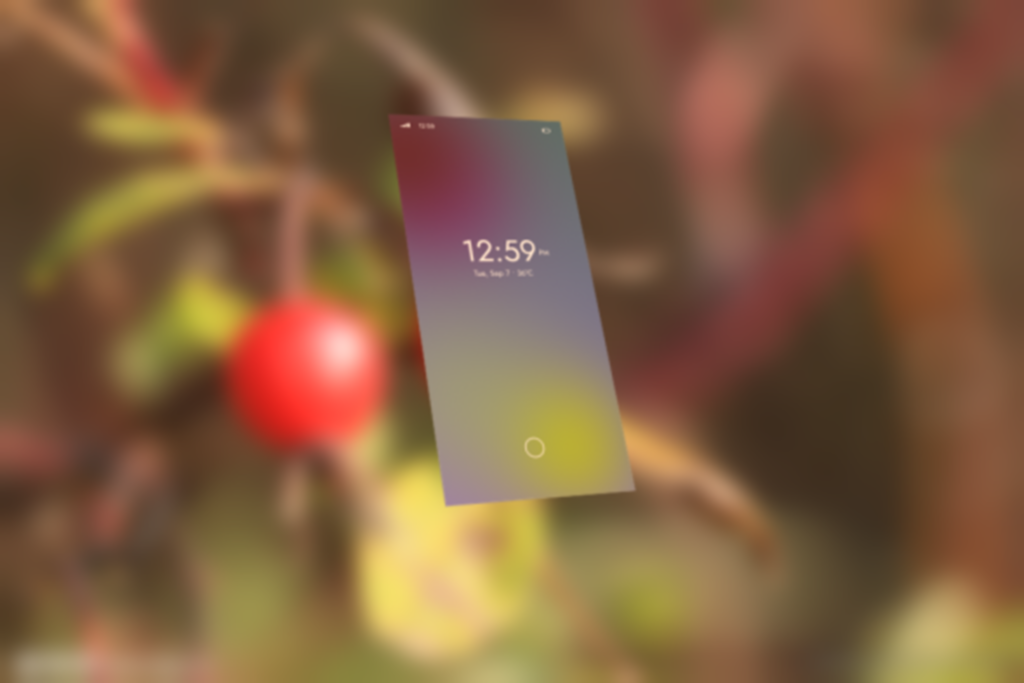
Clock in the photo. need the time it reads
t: 12:59
